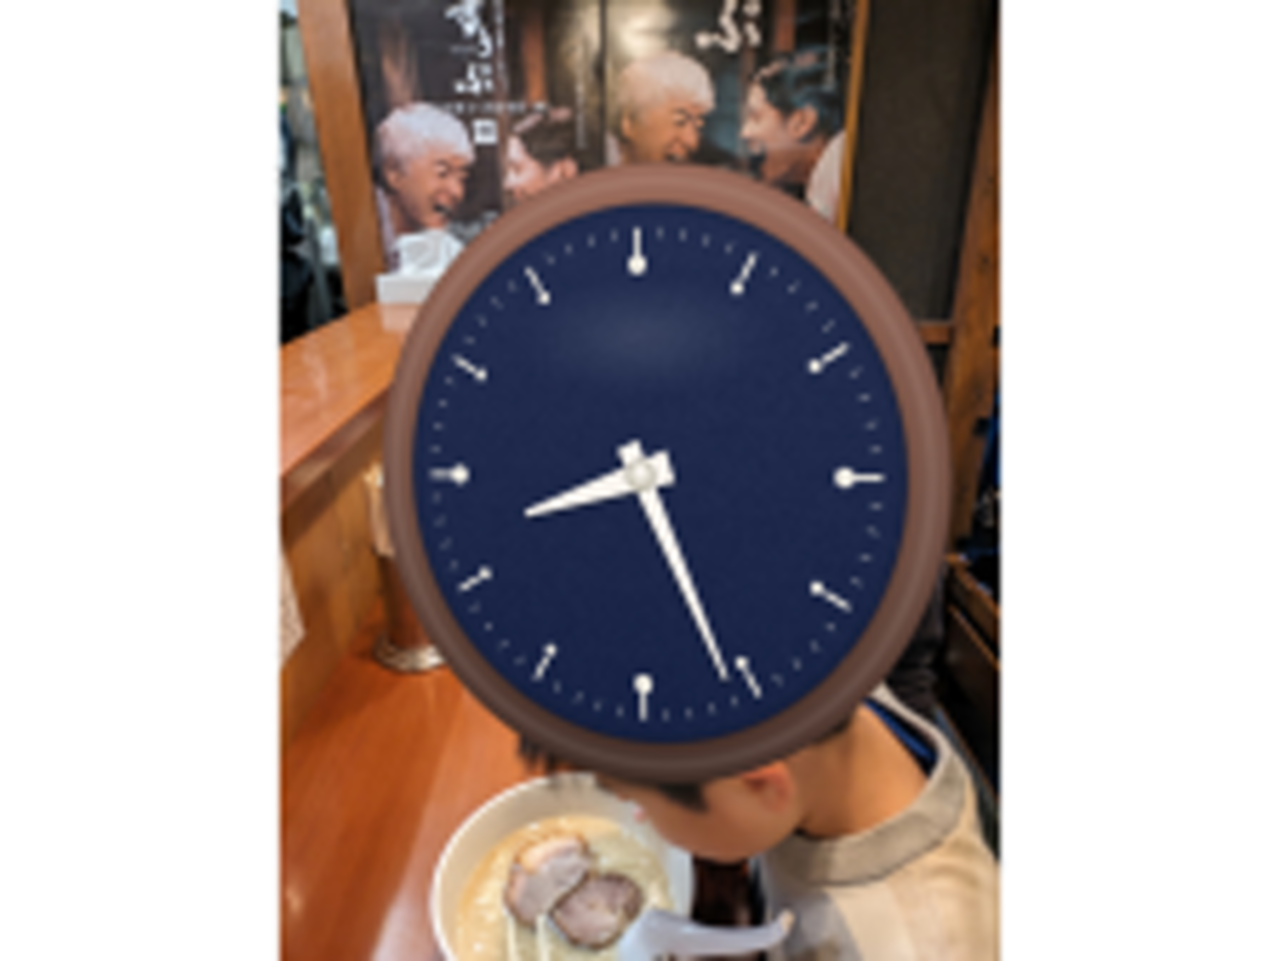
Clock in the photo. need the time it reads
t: 8:26
